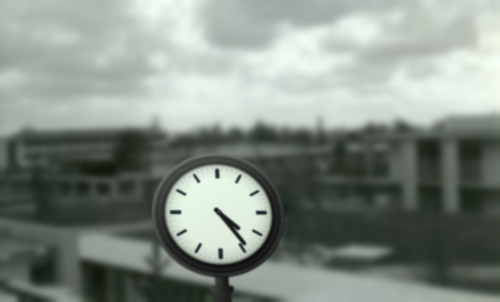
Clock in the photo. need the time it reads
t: 4:24
